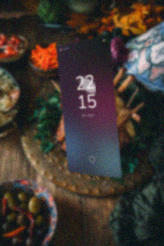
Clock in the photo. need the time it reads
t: 22:15
